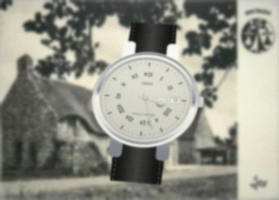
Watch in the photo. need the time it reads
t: 3:27
